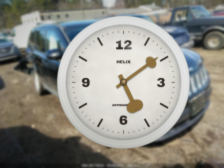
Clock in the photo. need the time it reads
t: 5:09
